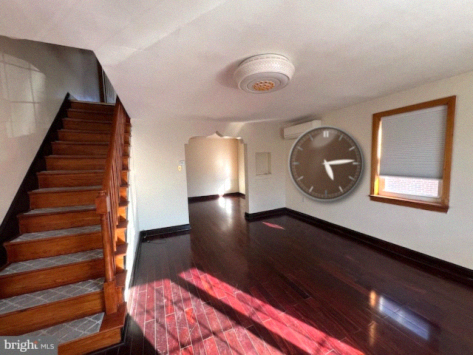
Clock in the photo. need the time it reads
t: 5:14
